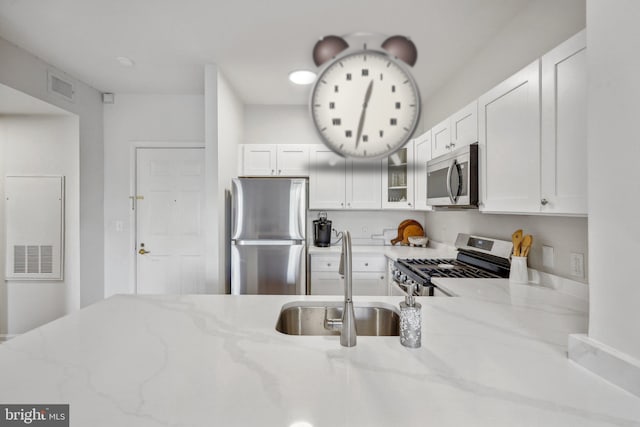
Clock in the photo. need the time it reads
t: 12:32
